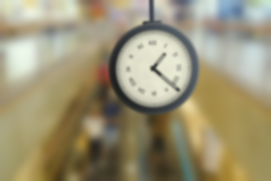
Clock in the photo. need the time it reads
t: 1:22
